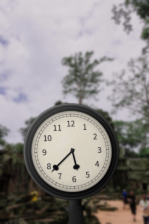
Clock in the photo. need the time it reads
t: 5:38
